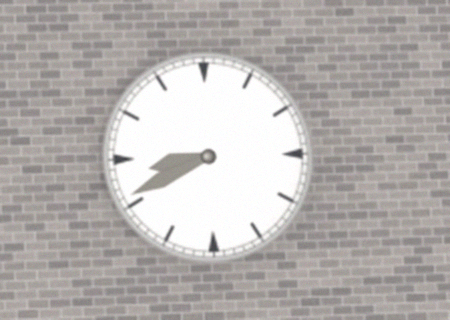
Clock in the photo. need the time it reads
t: 8:41
